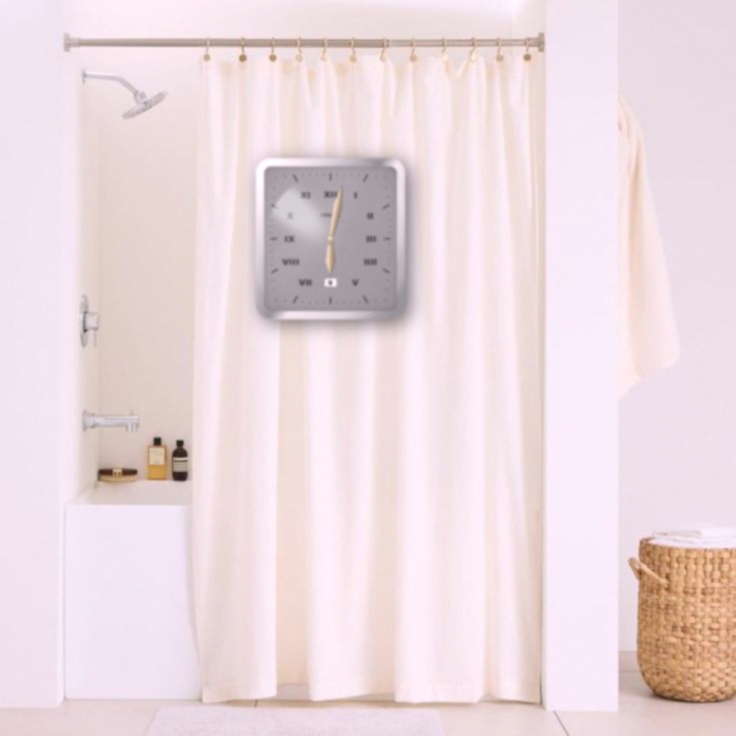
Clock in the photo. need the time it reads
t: 6:02
